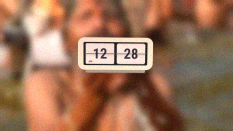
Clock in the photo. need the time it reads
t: 12:28
